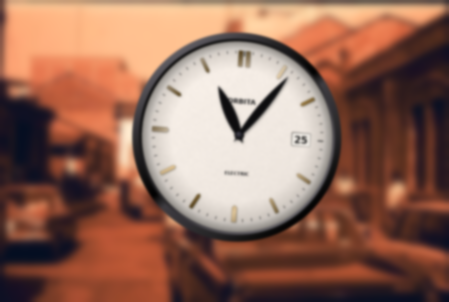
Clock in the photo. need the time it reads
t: 11:06
